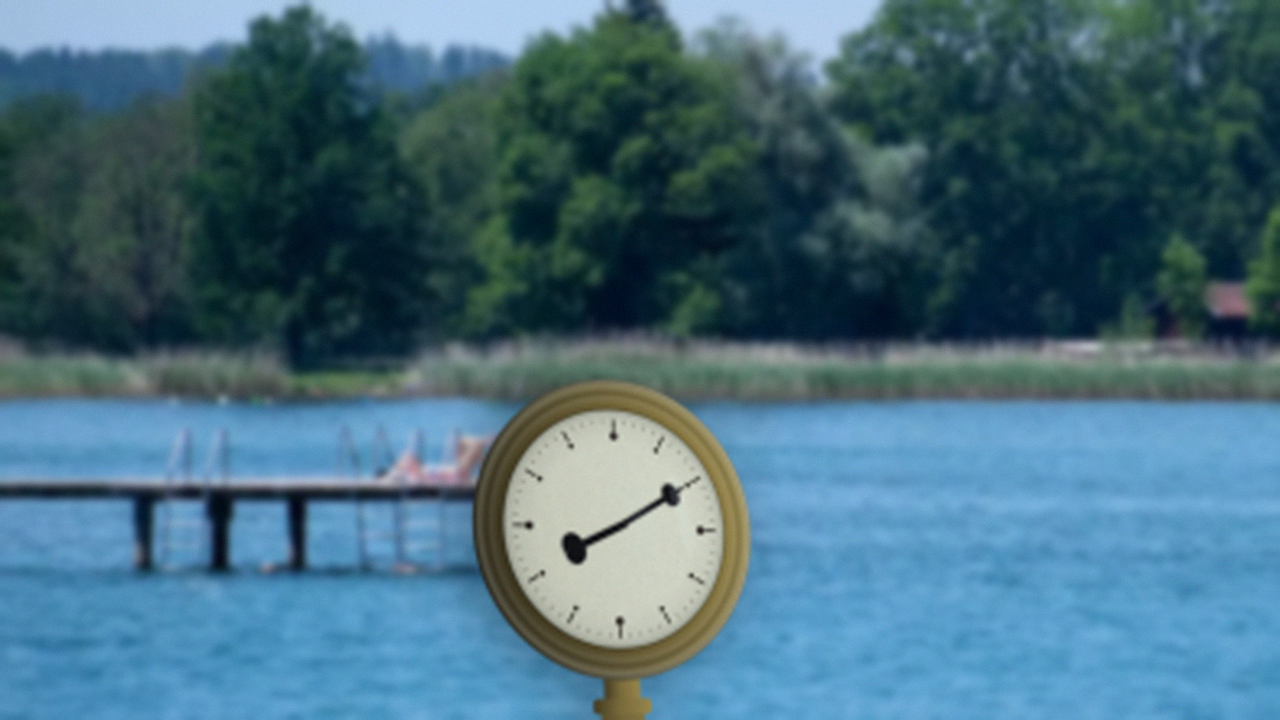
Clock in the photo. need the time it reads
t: 8:10
